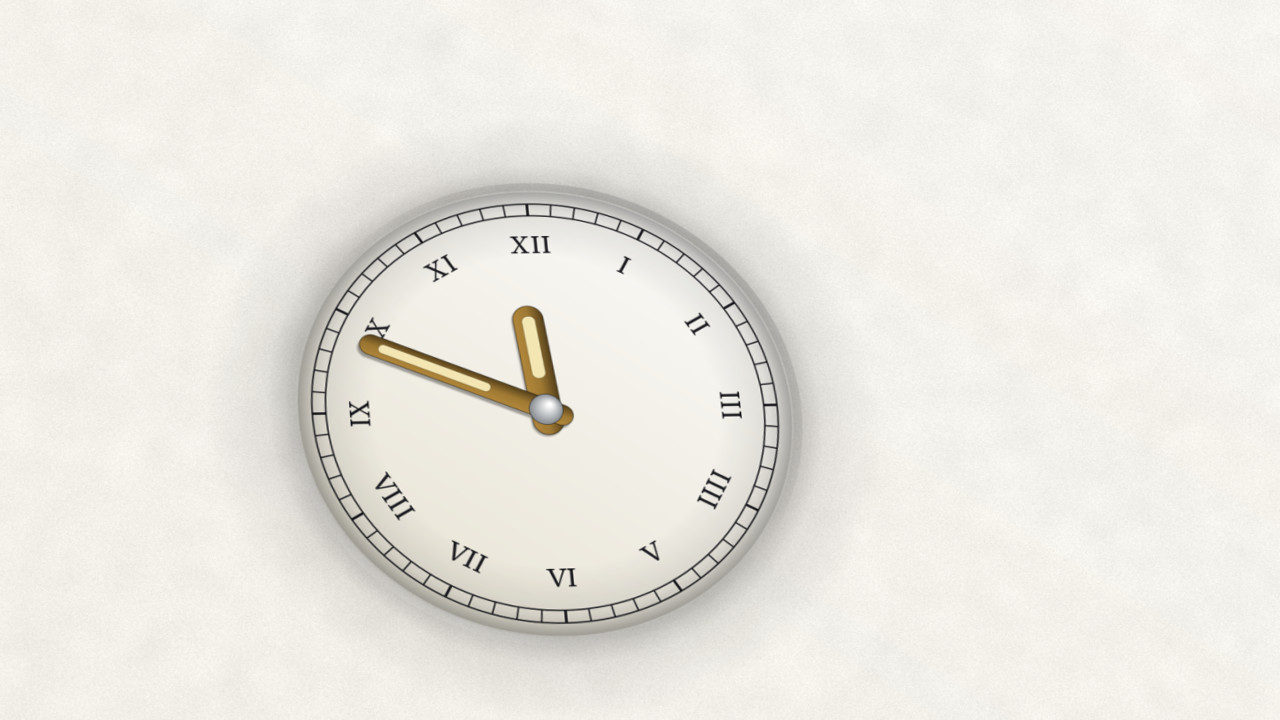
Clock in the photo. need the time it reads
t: 11:49
